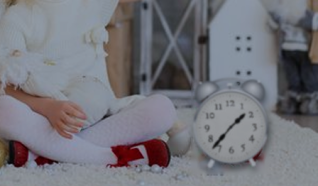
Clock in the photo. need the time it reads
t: 1:37
